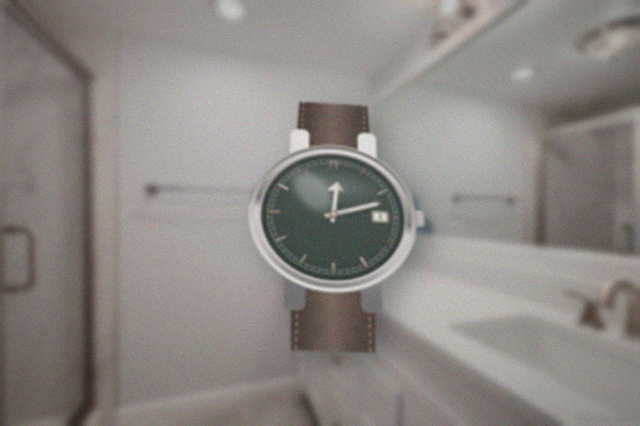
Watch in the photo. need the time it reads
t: 12:12
